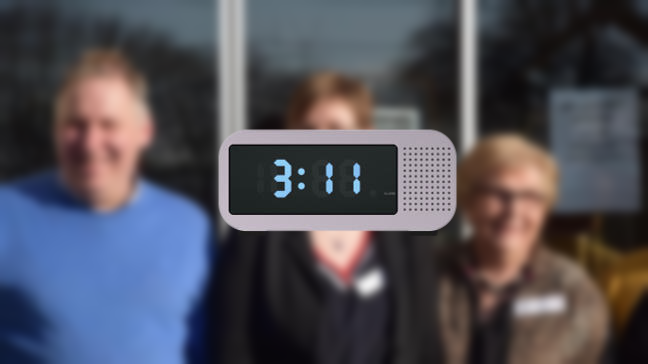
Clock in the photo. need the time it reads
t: 3:11
